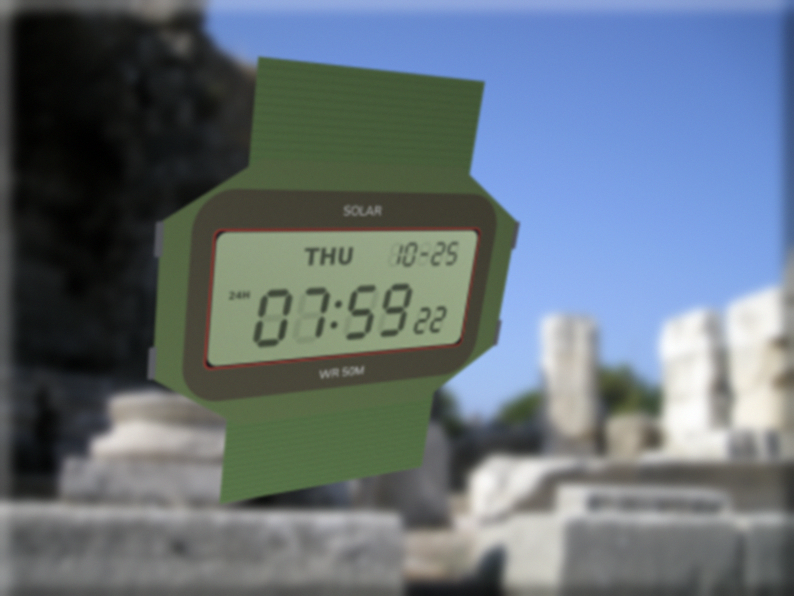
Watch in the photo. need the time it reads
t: 7:59:22
